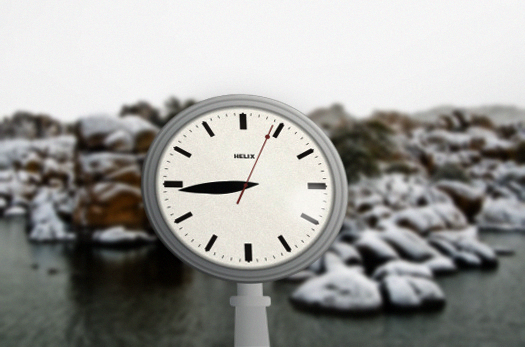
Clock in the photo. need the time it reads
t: 8:44:04
